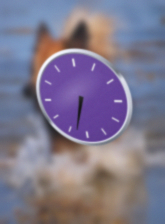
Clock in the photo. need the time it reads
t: 6:33
